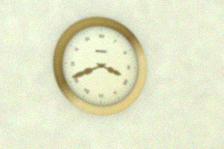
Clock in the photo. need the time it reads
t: 3:41
